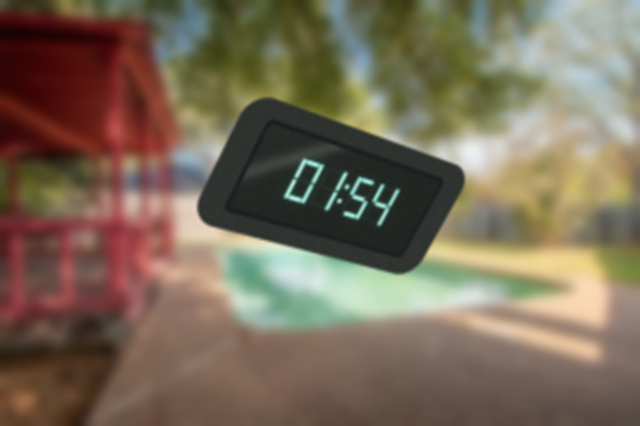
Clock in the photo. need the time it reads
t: 1:54
